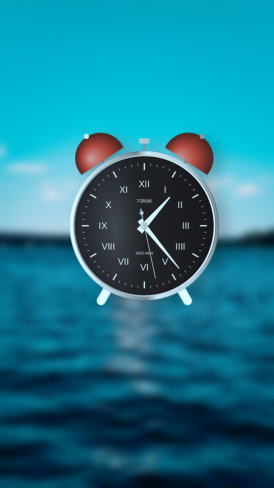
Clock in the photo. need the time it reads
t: 1:23:28
